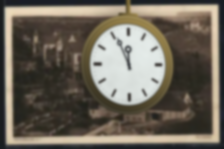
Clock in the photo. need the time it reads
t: 11:56
